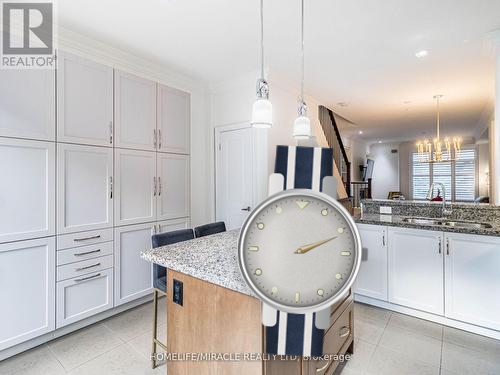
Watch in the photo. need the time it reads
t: 2:11
